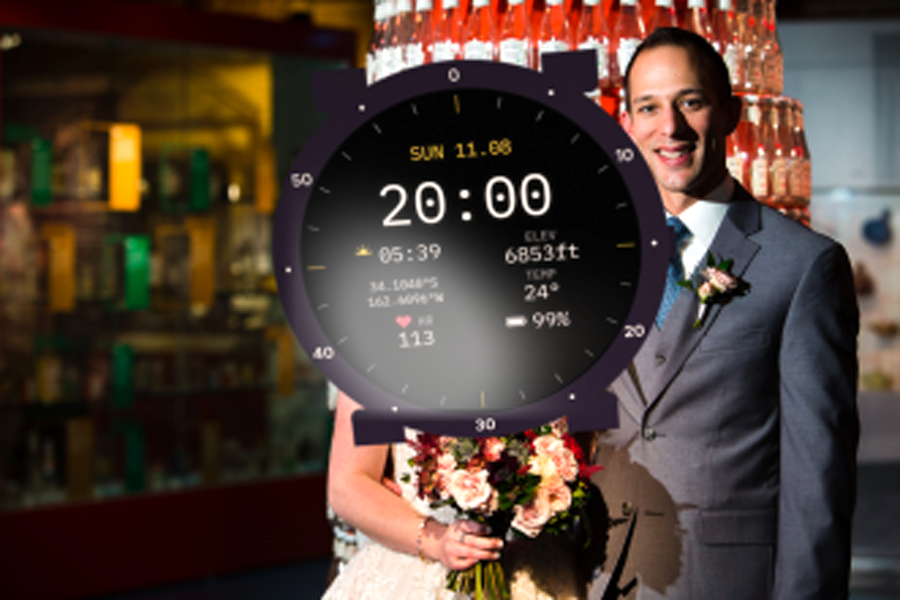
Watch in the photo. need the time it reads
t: 20:00
